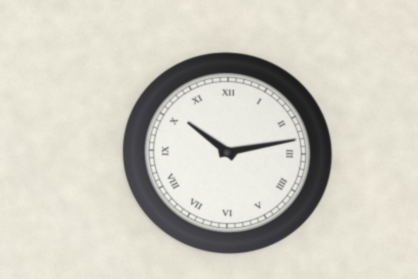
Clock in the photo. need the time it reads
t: 10:13
